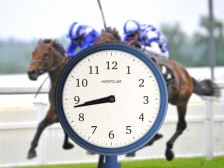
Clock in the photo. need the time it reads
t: 8:43
